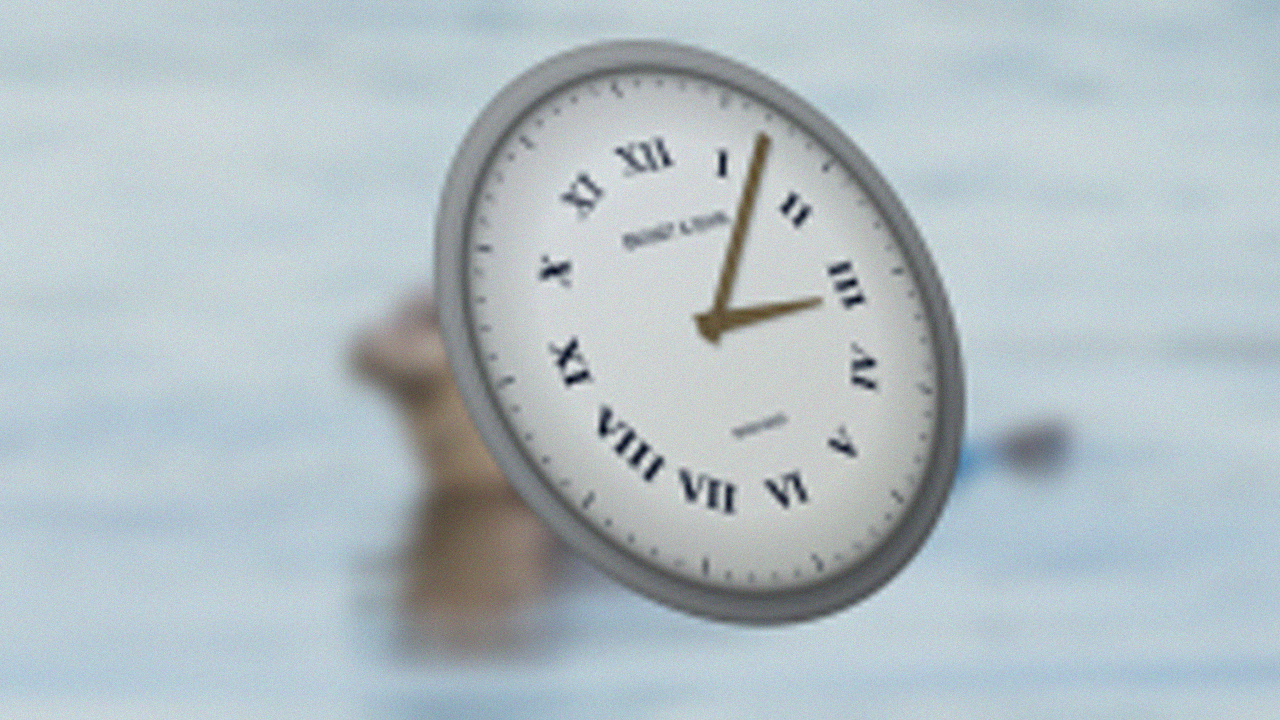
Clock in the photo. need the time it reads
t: 3:07
